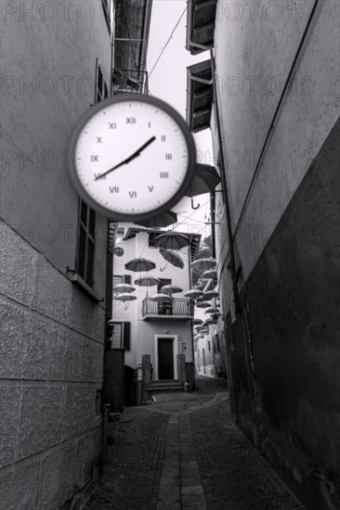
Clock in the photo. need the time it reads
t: 1:40
